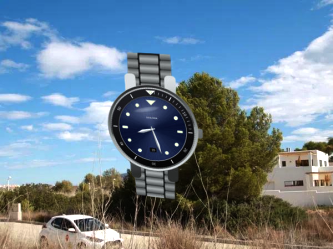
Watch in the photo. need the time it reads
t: 8:27
